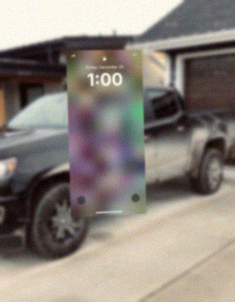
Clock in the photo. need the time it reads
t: 1:00
